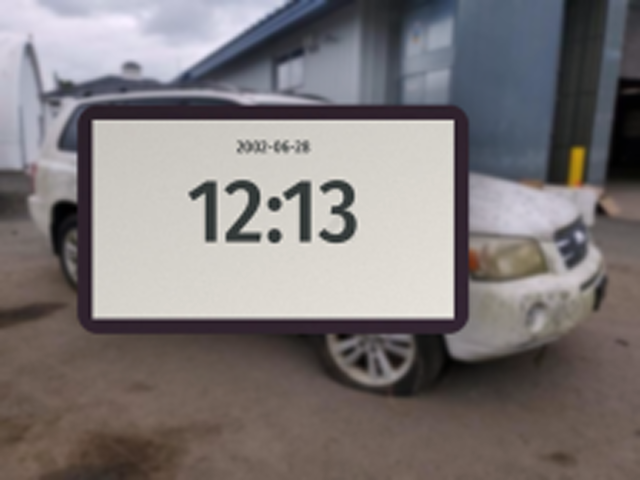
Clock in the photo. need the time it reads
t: 12:13
